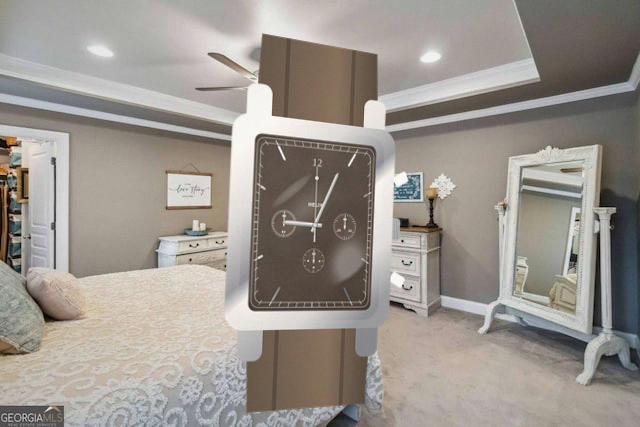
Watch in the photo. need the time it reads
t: 9:04
